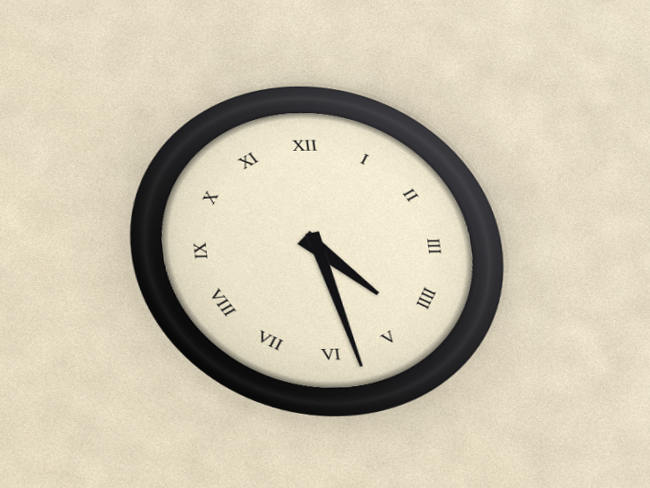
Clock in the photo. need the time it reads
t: 4:28
